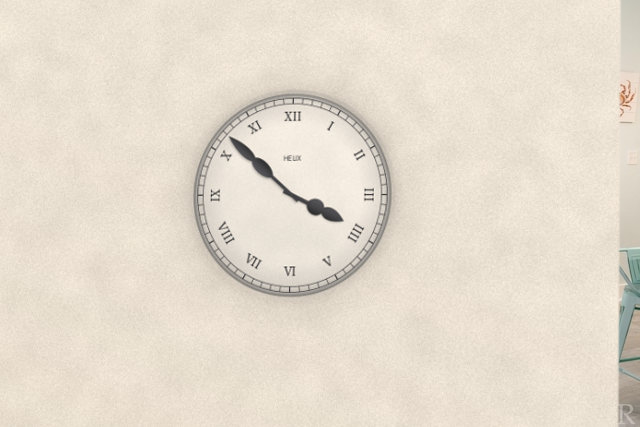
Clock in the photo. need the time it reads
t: 3:52
